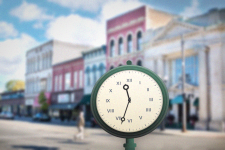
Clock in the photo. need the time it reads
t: 11:33
